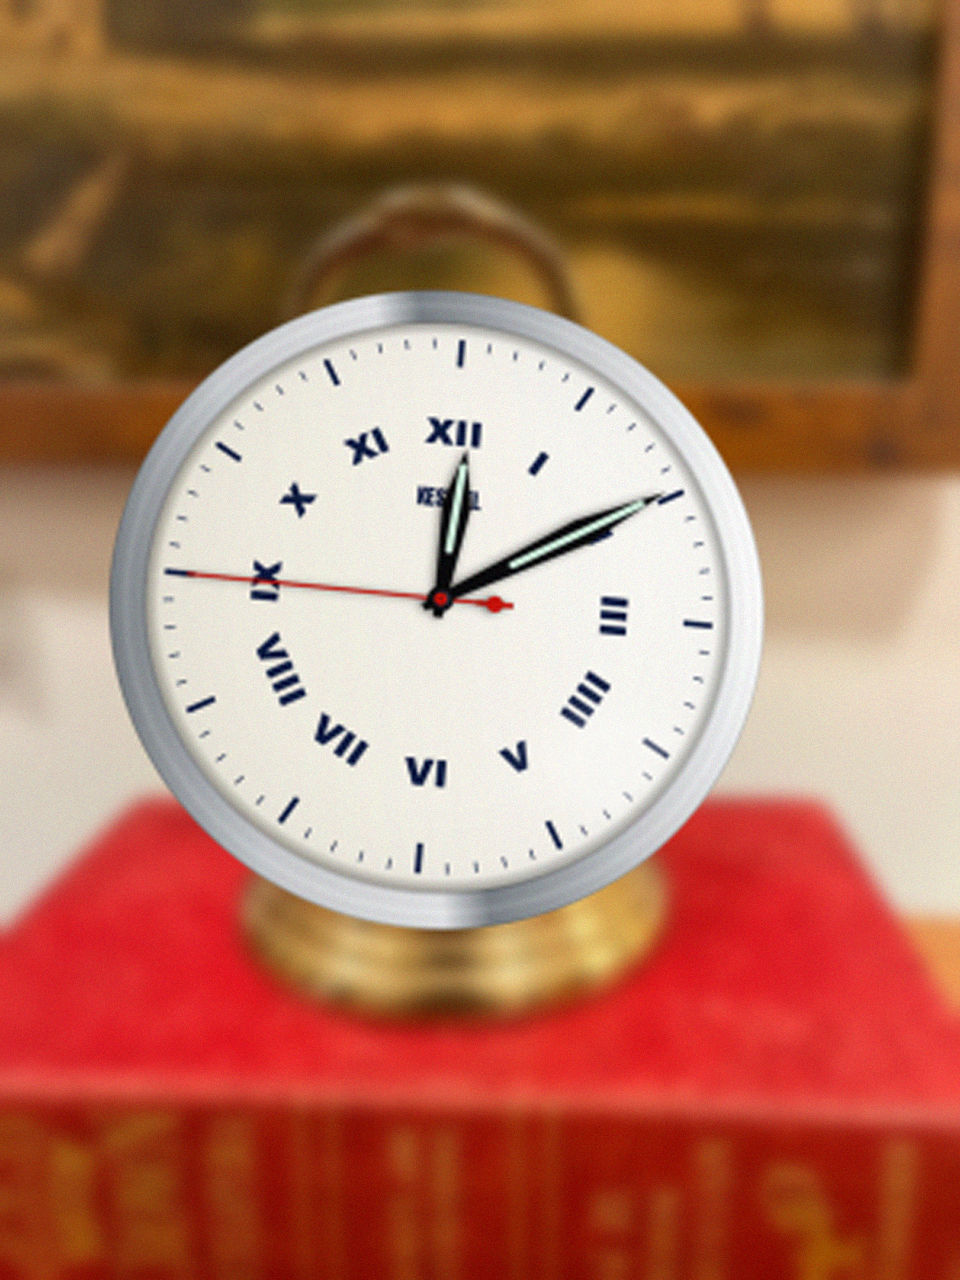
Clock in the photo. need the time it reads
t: 12:09:45
